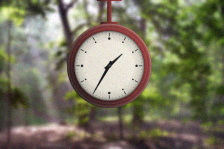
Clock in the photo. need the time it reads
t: 1:35
